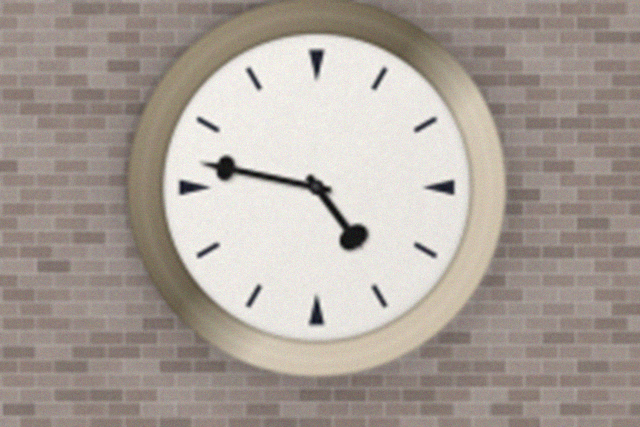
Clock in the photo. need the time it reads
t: 4:47
